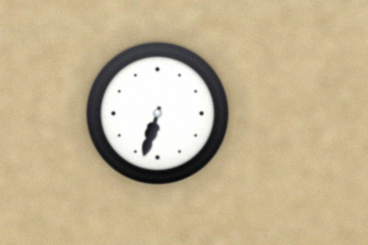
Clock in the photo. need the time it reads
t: 6:33
